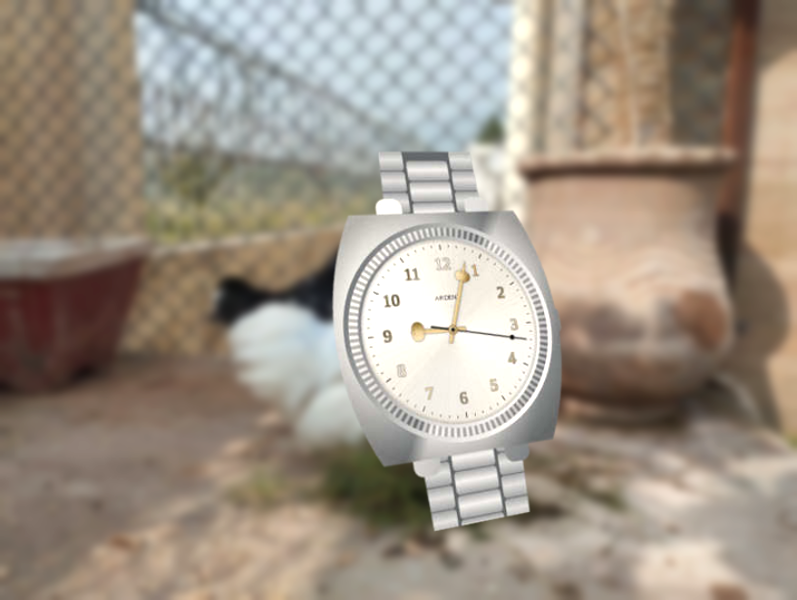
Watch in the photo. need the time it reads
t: 9:03:17
